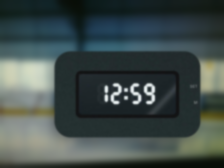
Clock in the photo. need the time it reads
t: 12:59
